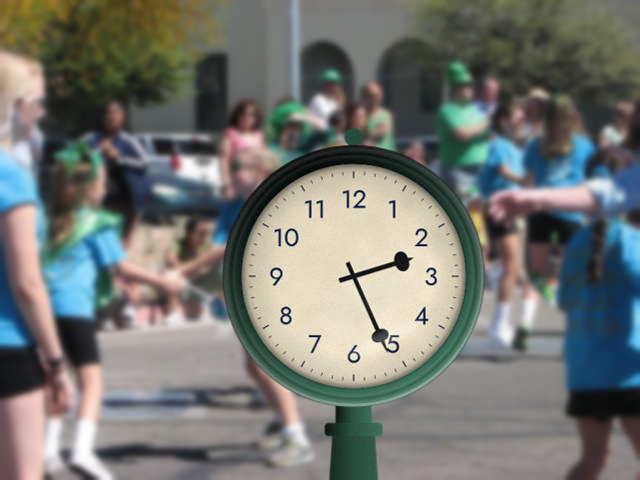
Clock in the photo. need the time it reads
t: 2:26
